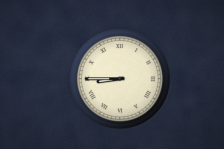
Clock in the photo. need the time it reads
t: 8:45
